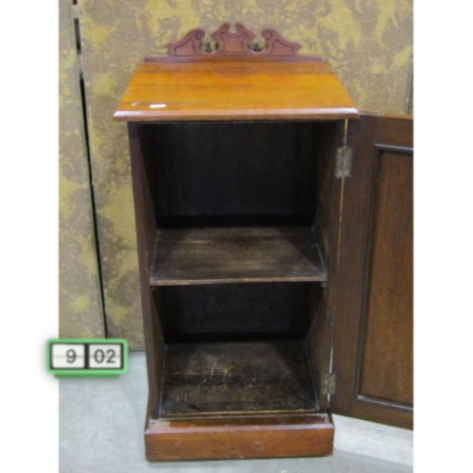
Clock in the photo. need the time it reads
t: 9:02
